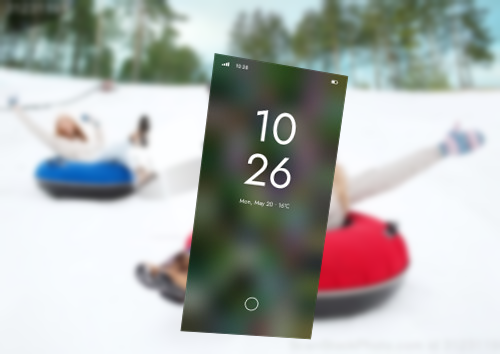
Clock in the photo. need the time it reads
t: 10:26
